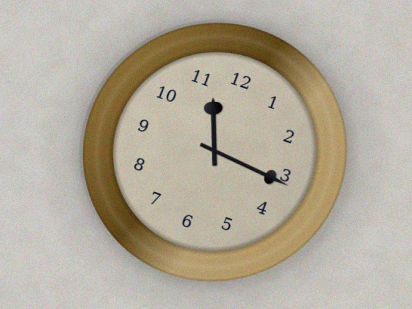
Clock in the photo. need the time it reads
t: 11:16
